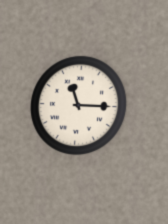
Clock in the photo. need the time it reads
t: 11:15
